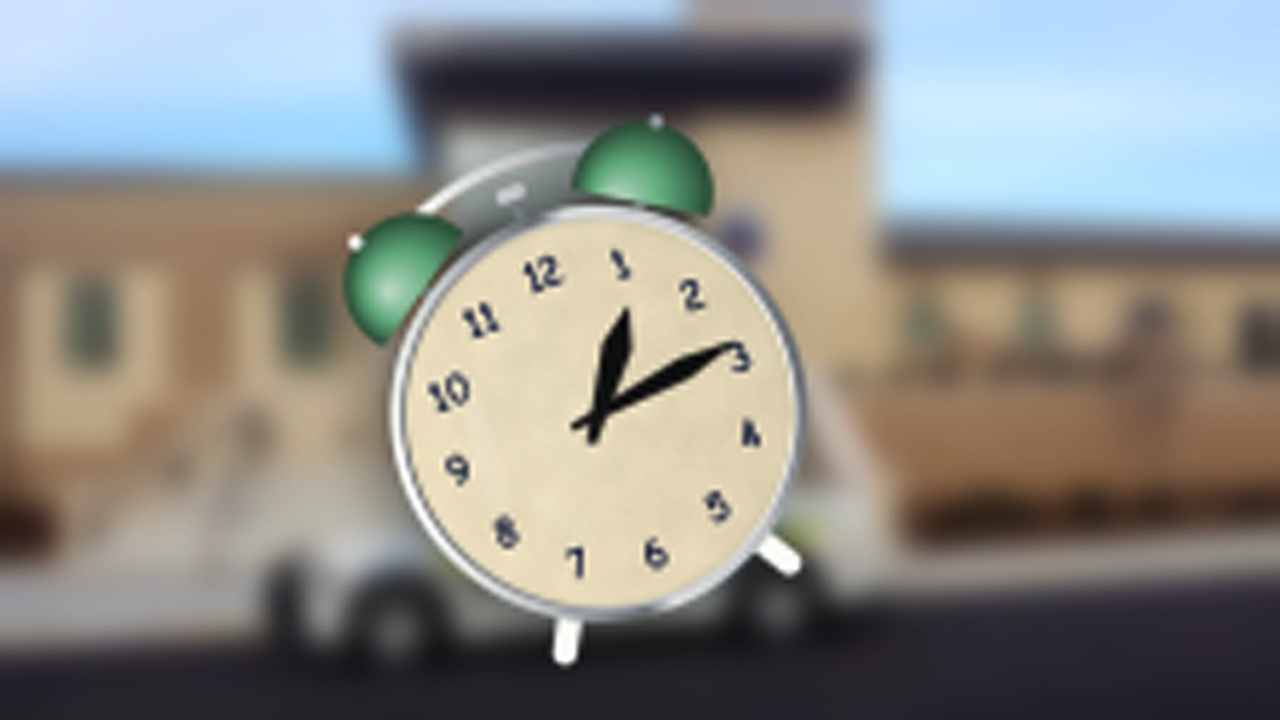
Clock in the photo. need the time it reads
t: 1:14
